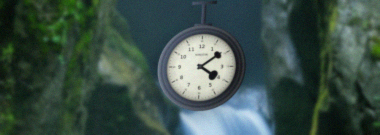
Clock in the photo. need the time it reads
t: 4:09
